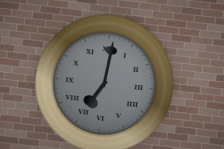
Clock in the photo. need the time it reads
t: 7:01
